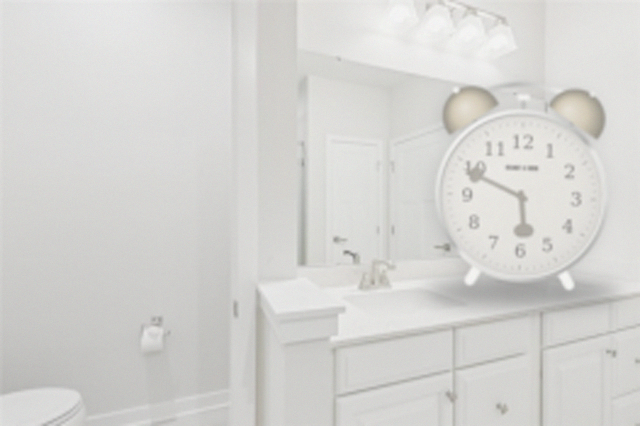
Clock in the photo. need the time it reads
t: 5:49
